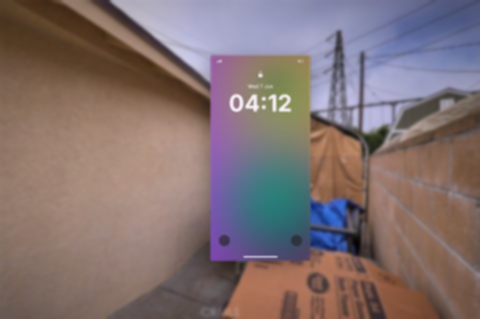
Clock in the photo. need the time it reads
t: 4:12
